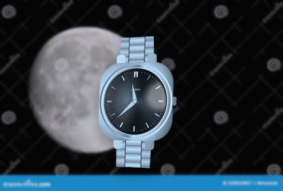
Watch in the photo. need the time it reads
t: 11:38
